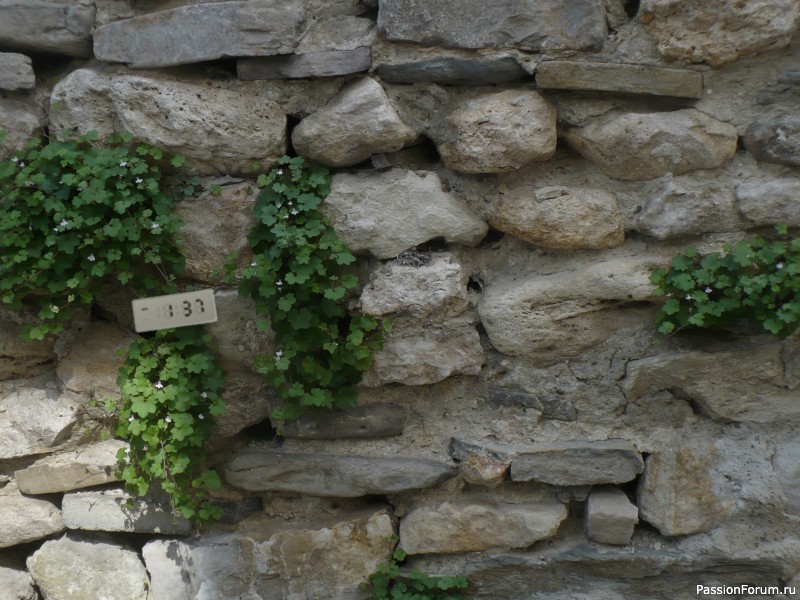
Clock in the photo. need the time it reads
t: 1:37
